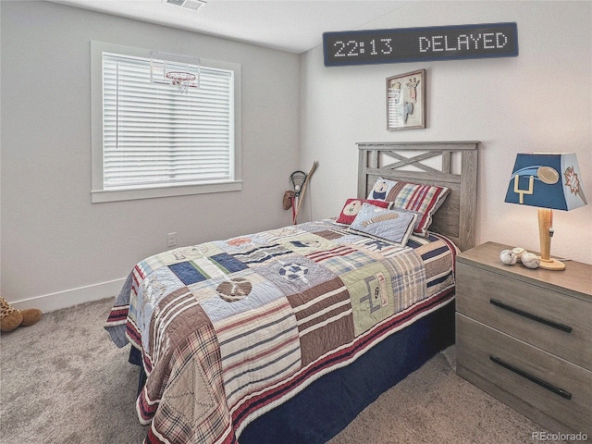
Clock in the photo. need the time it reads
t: 22:13
